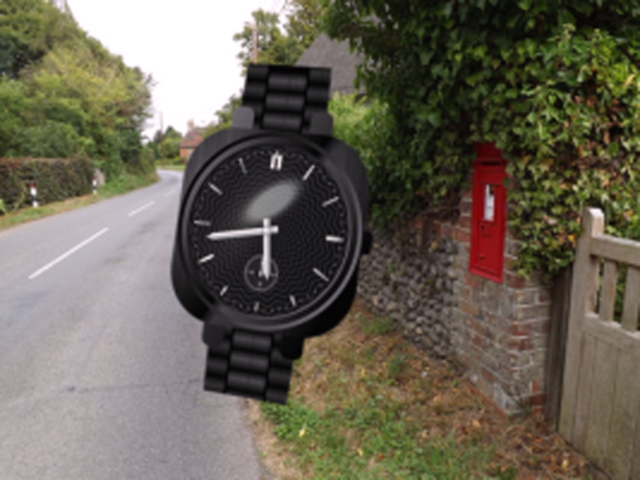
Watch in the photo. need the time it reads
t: 5:43
